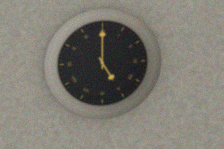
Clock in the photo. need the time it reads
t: 5:00
